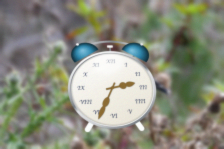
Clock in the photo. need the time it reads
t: 2:34
